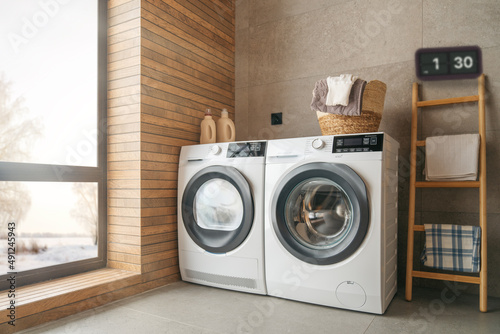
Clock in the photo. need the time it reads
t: 1:30
